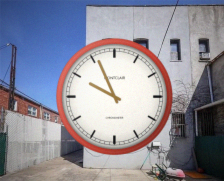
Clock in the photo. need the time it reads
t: 9:56
